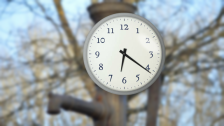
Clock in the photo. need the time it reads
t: 6:21
